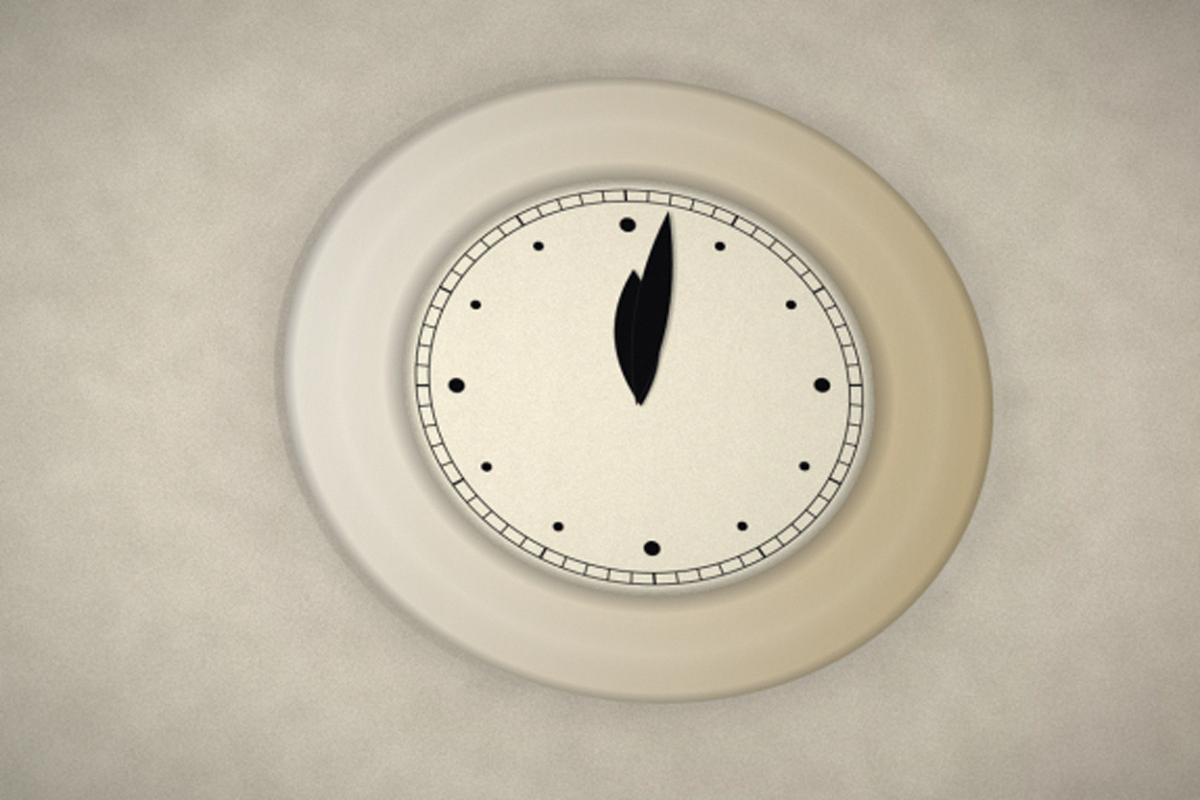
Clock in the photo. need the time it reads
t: 12:02
